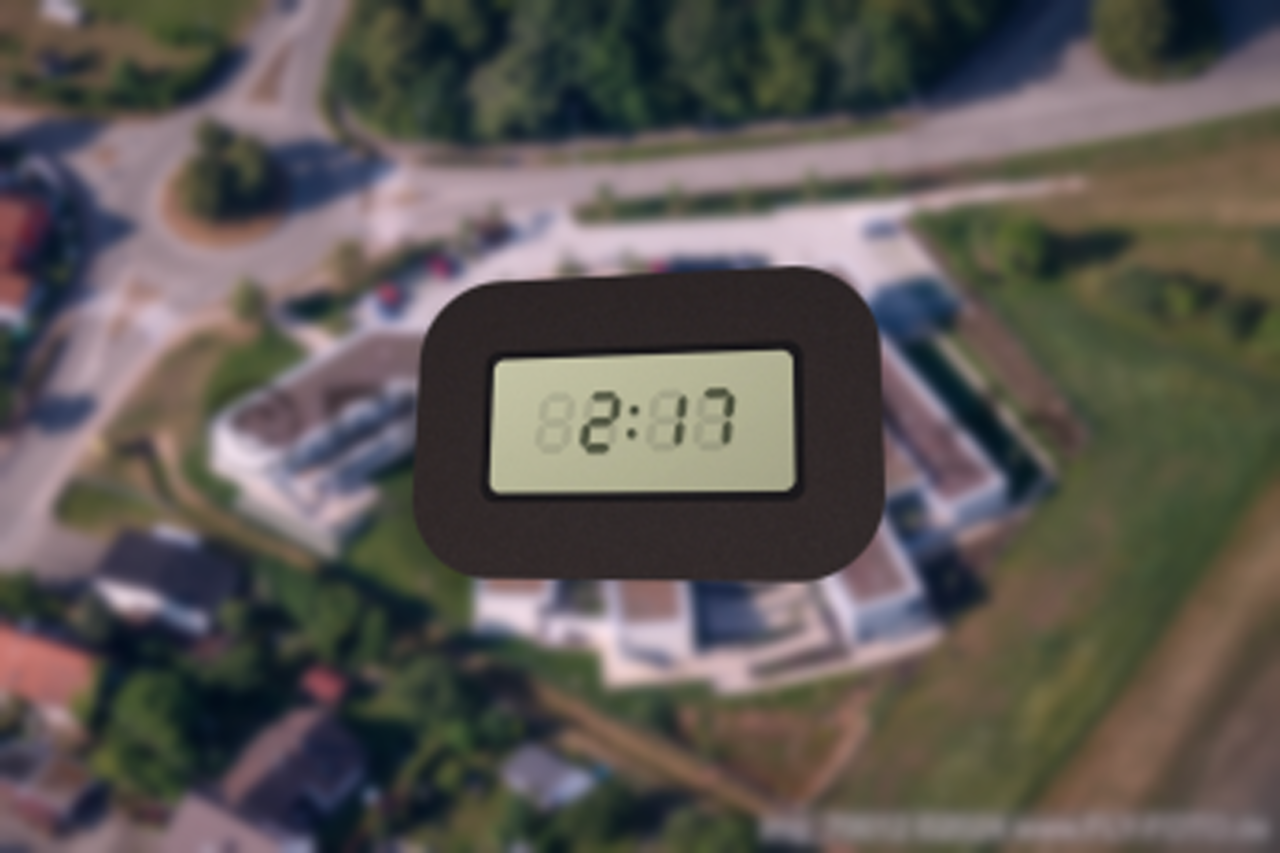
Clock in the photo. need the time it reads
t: 2:17
